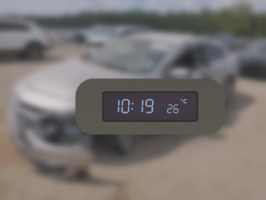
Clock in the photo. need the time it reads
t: 10:19
